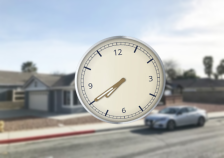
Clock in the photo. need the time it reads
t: 7:40
